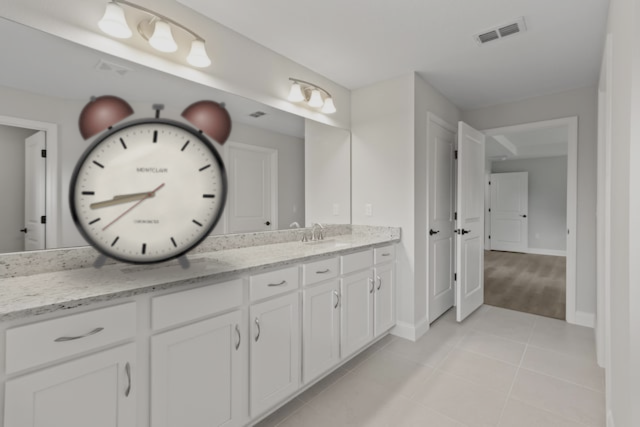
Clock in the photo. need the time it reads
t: 8:42:38
